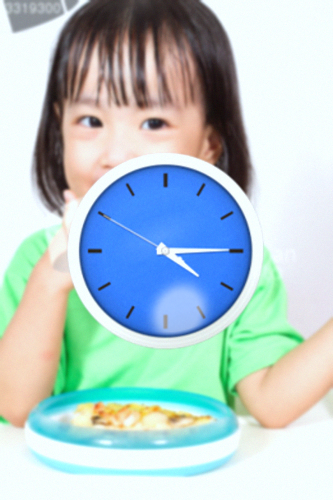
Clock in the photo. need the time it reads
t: 4:14:50
